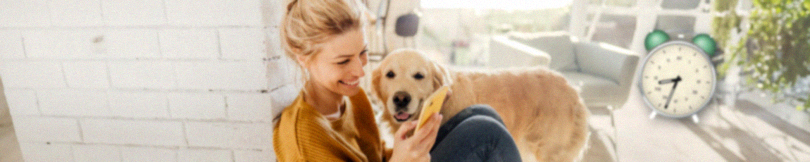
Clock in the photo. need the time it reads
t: 8:33
